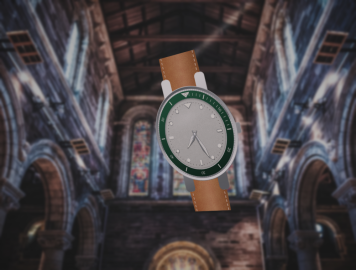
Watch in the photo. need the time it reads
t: 7:26
